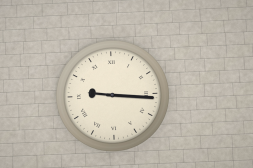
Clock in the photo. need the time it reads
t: 9:16
